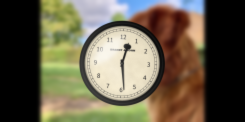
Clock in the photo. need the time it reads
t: 12:29
